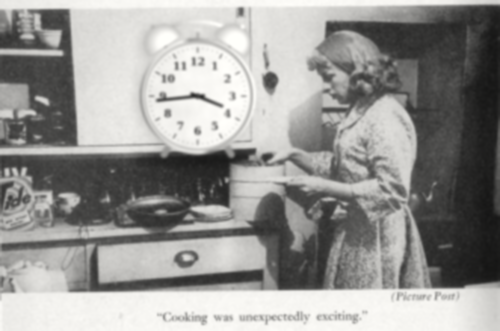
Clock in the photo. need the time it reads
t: 3:44
